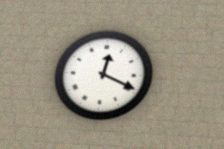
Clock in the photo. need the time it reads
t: 12:19
